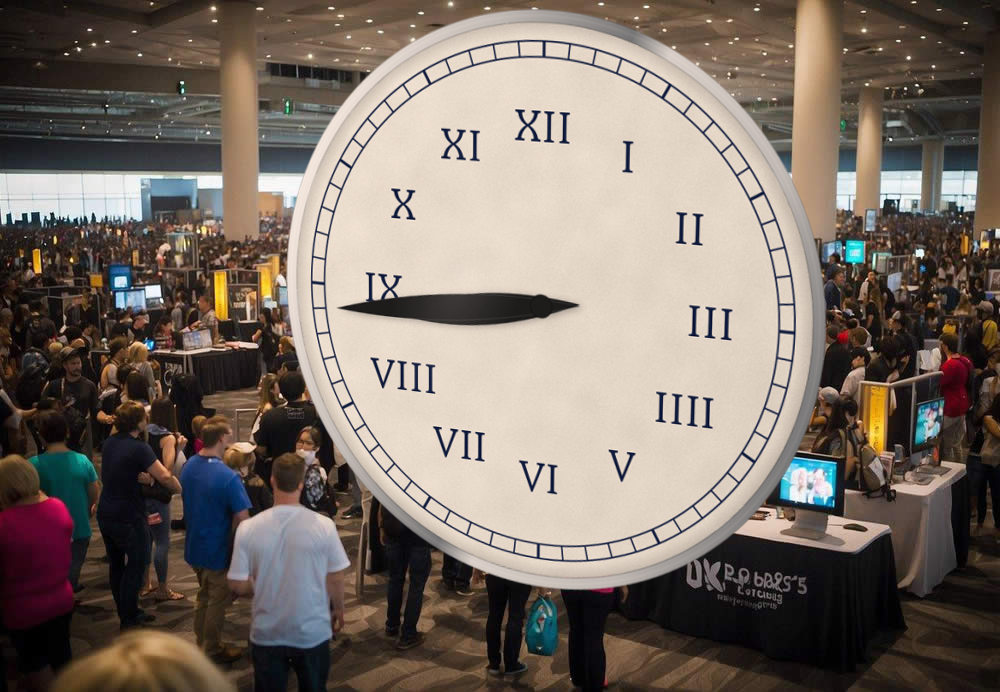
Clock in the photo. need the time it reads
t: 8:44
